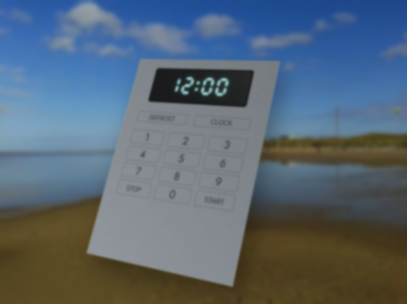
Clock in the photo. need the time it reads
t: 12:00
